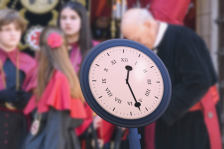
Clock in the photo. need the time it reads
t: 12:27
